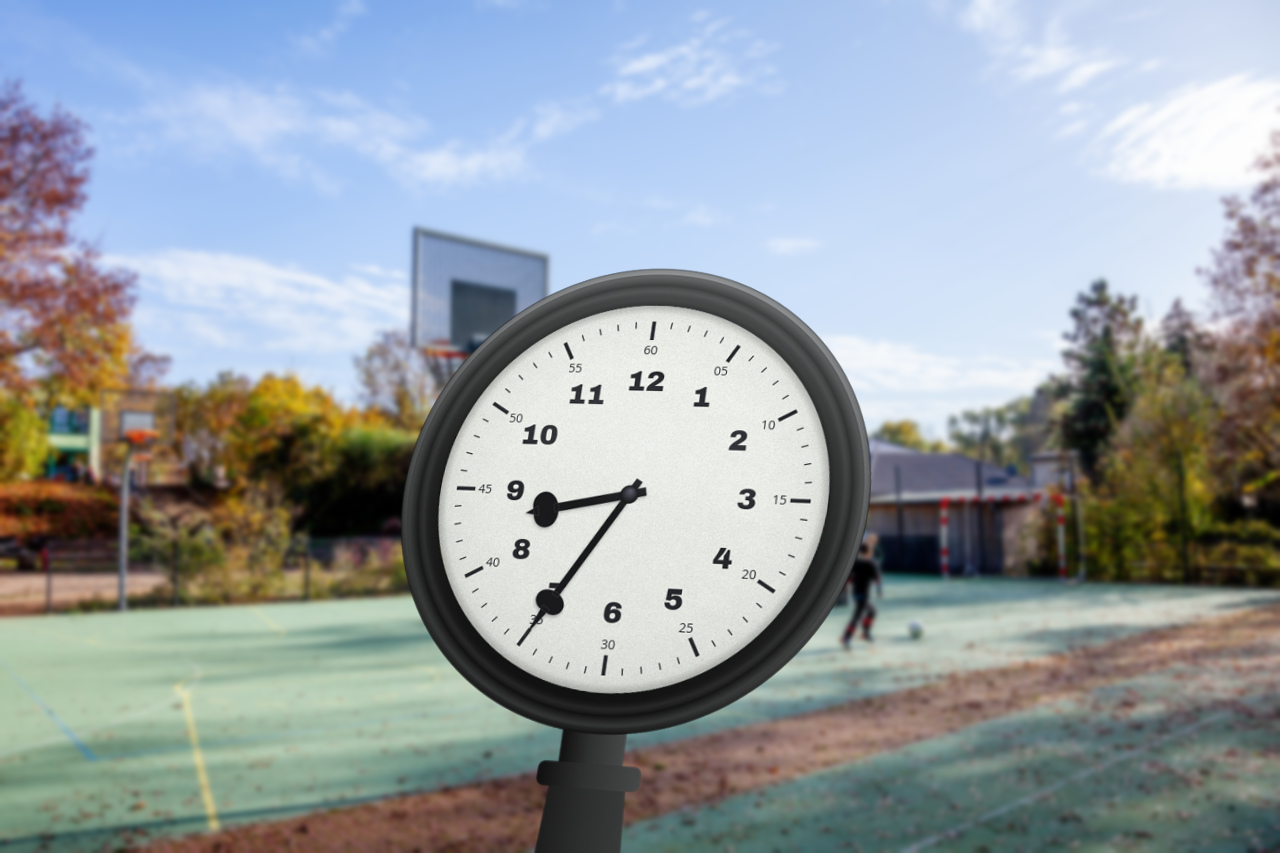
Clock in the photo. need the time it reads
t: 8:35
